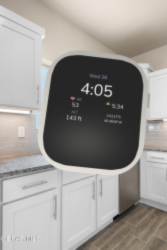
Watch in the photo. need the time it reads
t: 4:05
